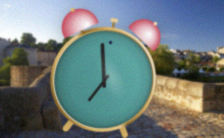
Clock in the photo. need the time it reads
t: 6:58
